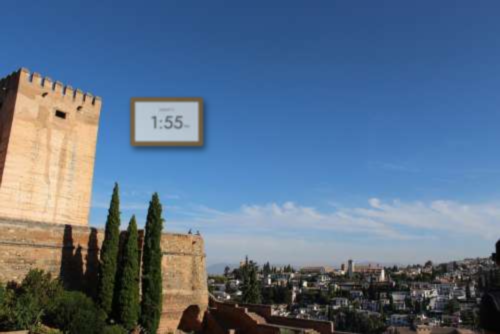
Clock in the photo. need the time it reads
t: 1:55
